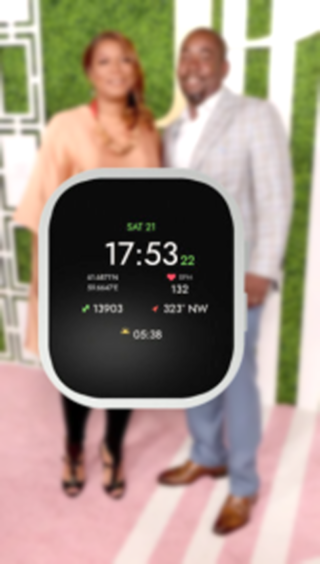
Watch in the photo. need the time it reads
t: 17:53
